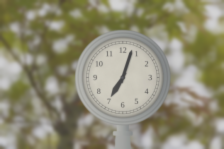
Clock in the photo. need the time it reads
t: 7:03
